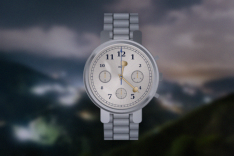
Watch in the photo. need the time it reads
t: 12:22
